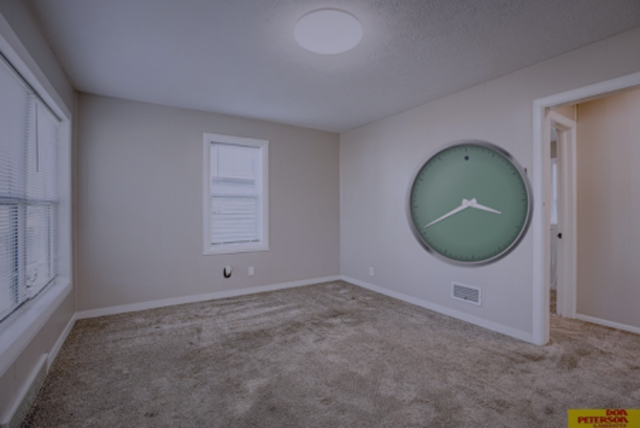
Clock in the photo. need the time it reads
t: 3:41
